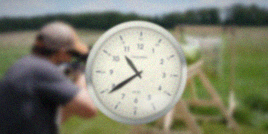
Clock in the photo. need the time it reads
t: 10:39
